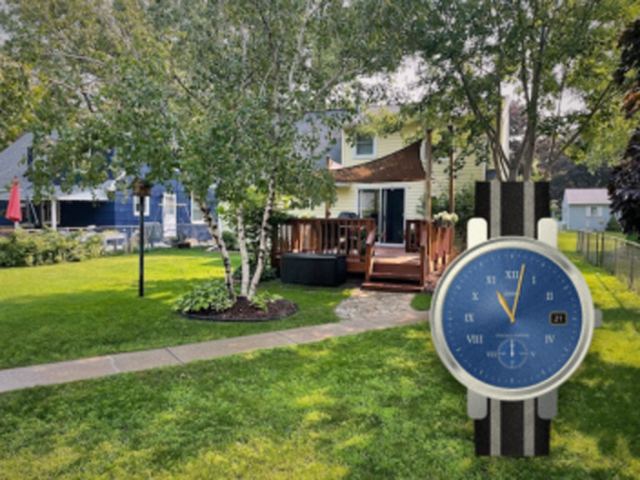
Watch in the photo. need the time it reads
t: 11:02
